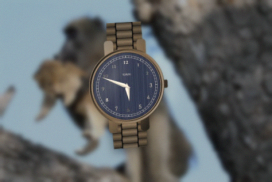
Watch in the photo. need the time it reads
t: 5:49
